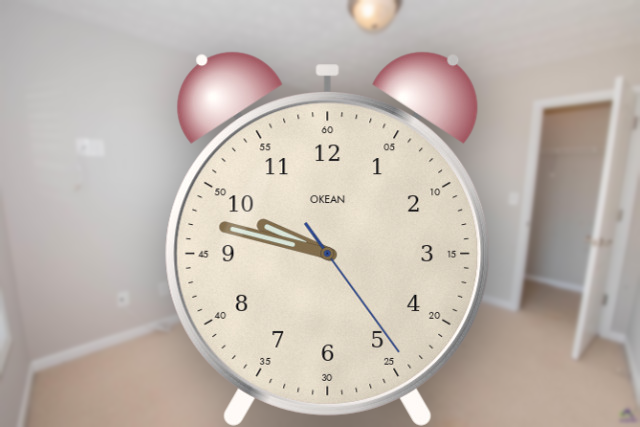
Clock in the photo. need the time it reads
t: 9:47:24
